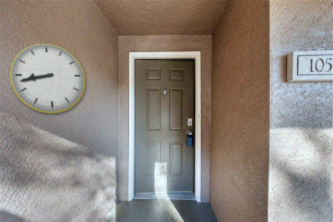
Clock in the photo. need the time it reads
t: 8:43
